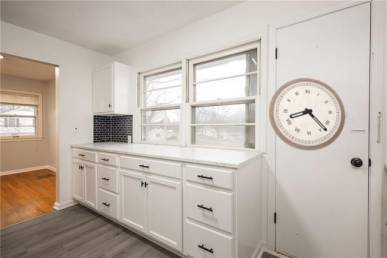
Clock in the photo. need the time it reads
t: 8:23
